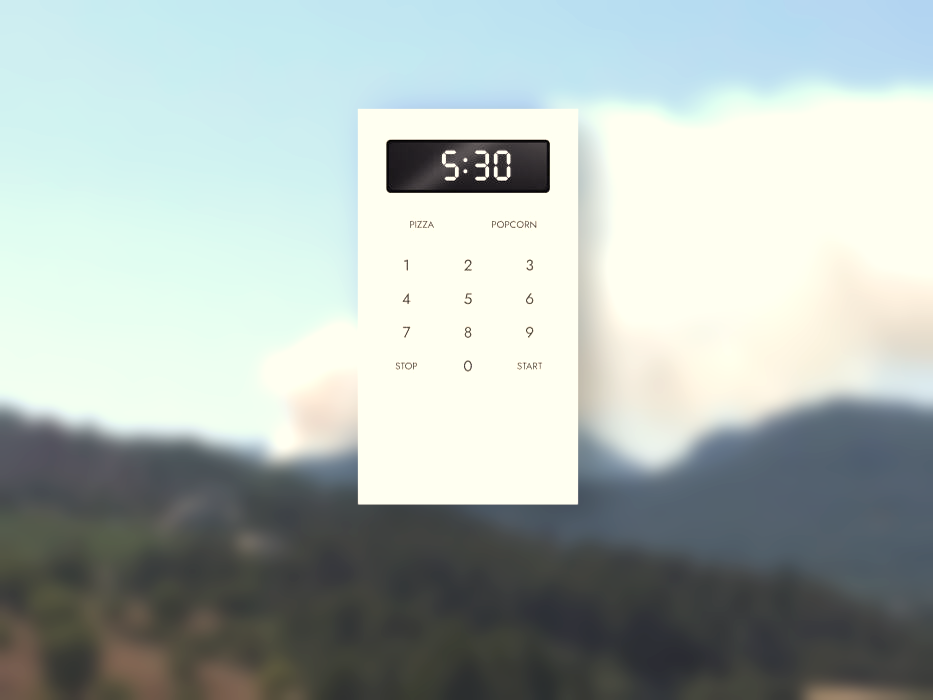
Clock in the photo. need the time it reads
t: 5:30
